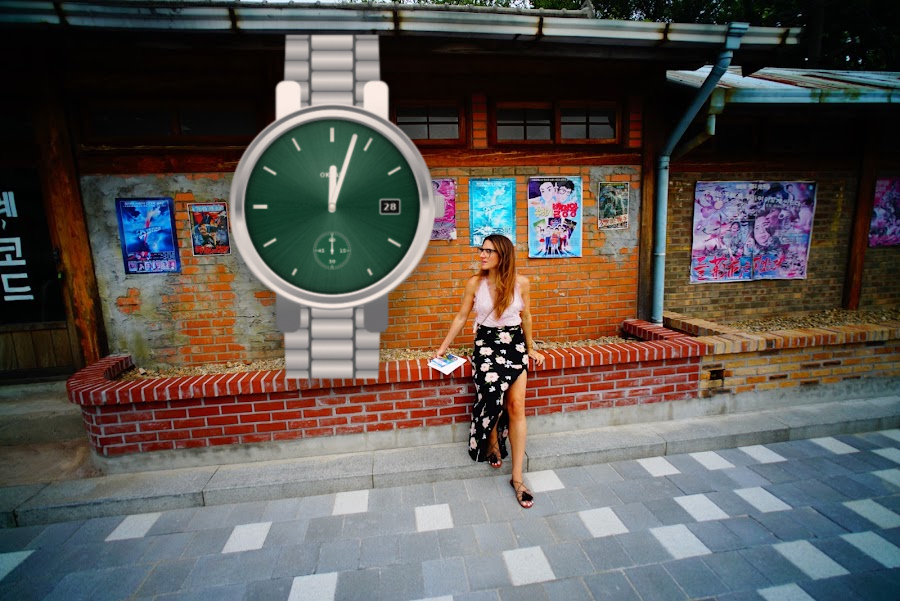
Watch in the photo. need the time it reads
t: 12:03
